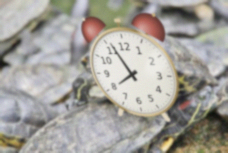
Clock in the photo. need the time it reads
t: 7:56
